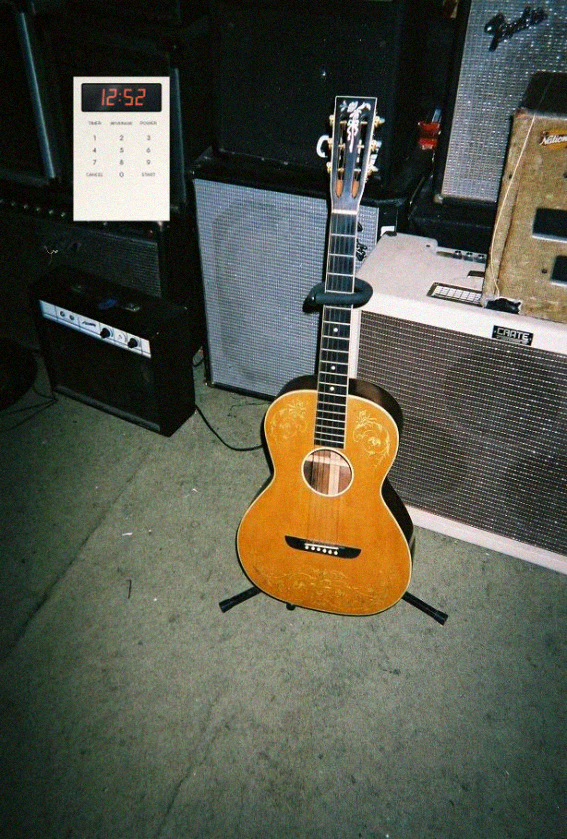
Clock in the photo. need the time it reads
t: 12:52
